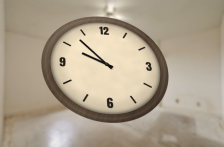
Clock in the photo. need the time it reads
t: 9:53
